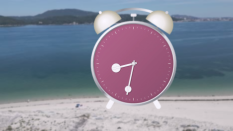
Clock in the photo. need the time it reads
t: 8:32
